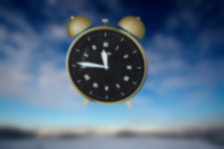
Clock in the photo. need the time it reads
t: 11:46
